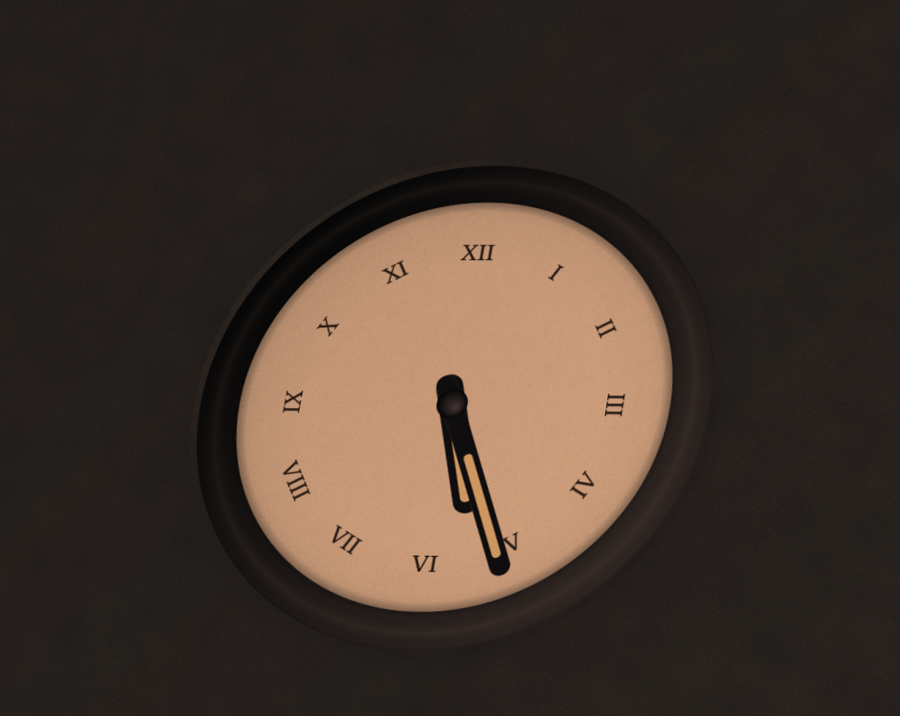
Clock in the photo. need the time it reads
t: 5:26
